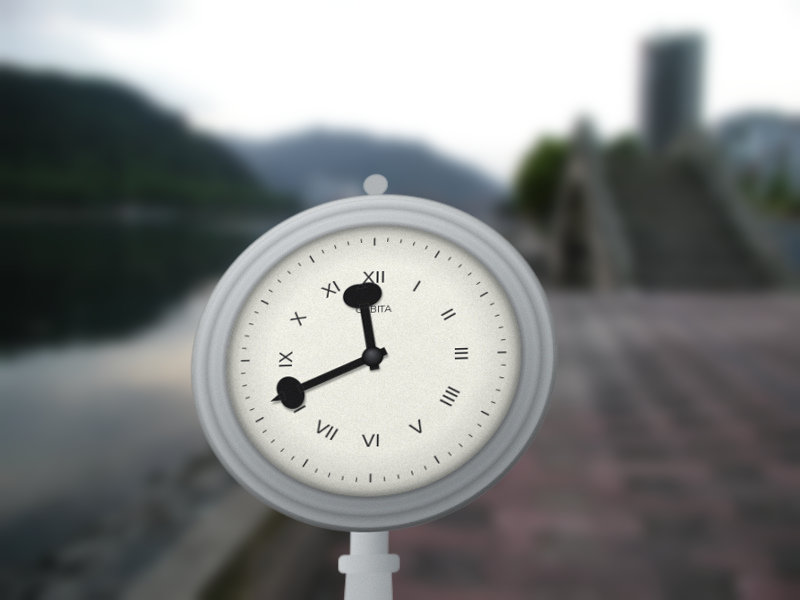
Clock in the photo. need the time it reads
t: 11:41
